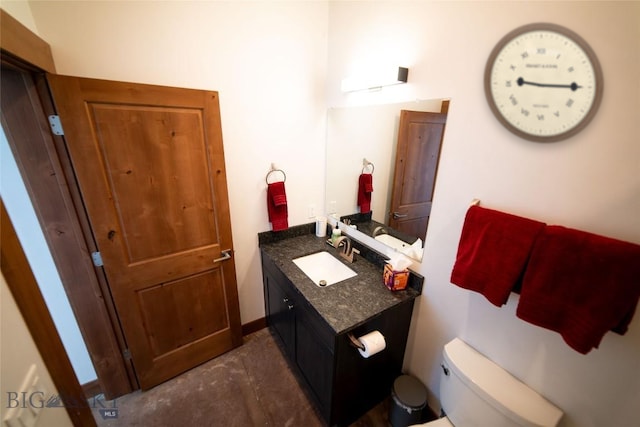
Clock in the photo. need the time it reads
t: 9:15
